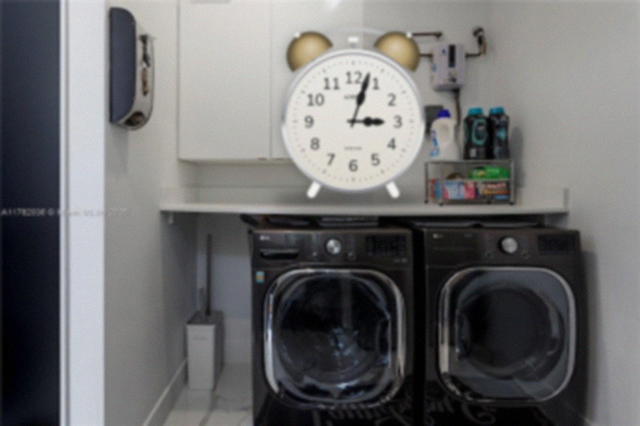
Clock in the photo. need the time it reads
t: 3:03
